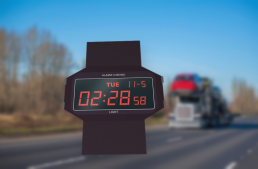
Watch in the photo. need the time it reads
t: 2:28:58
